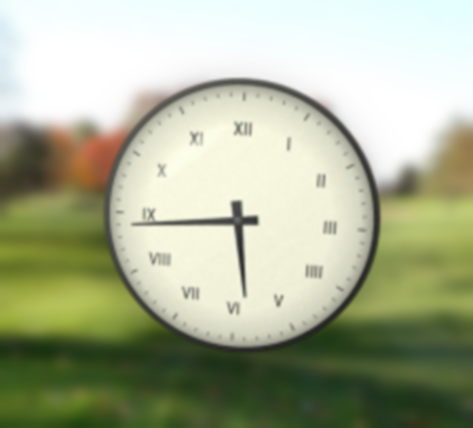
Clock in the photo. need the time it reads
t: 5:44
